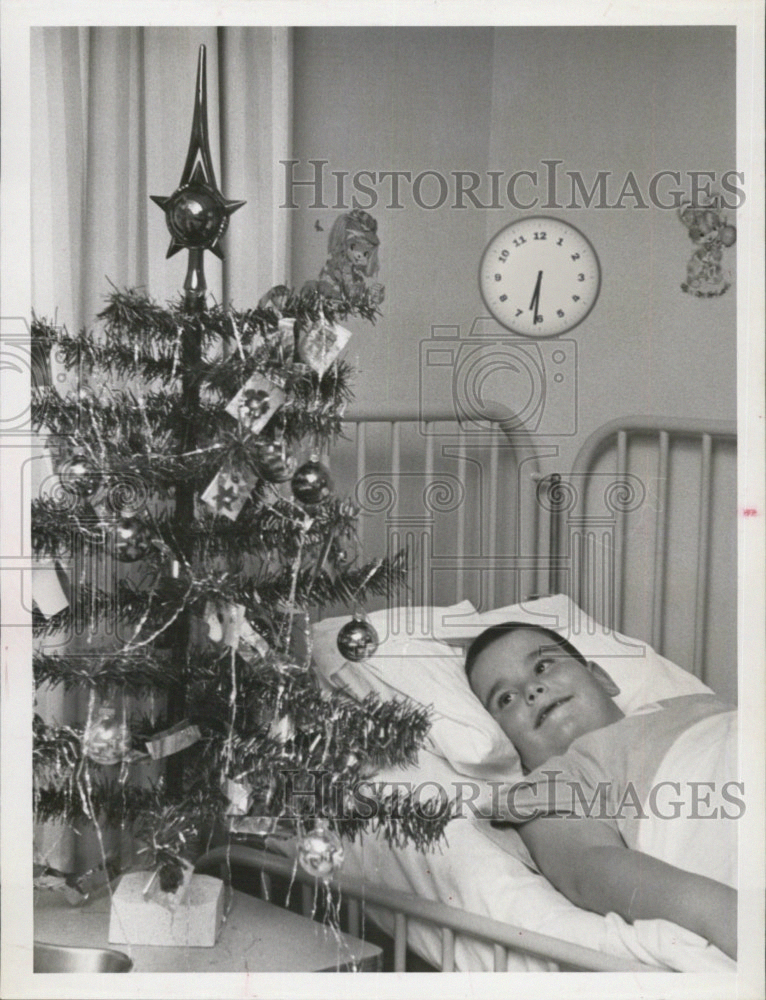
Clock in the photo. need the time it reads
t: 6:31
